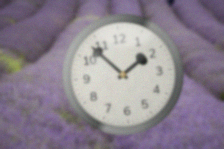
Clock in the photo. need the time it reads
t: 1:53
